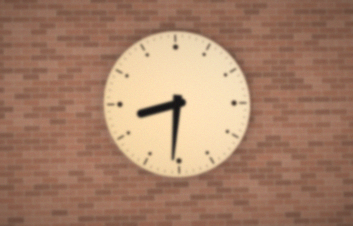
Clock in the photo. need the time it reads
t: 8:31
